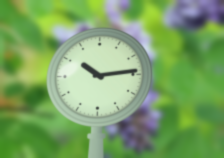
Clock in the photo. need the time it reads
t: 10:14
